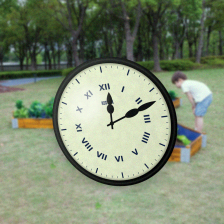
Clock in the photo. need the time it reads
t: 12:12
